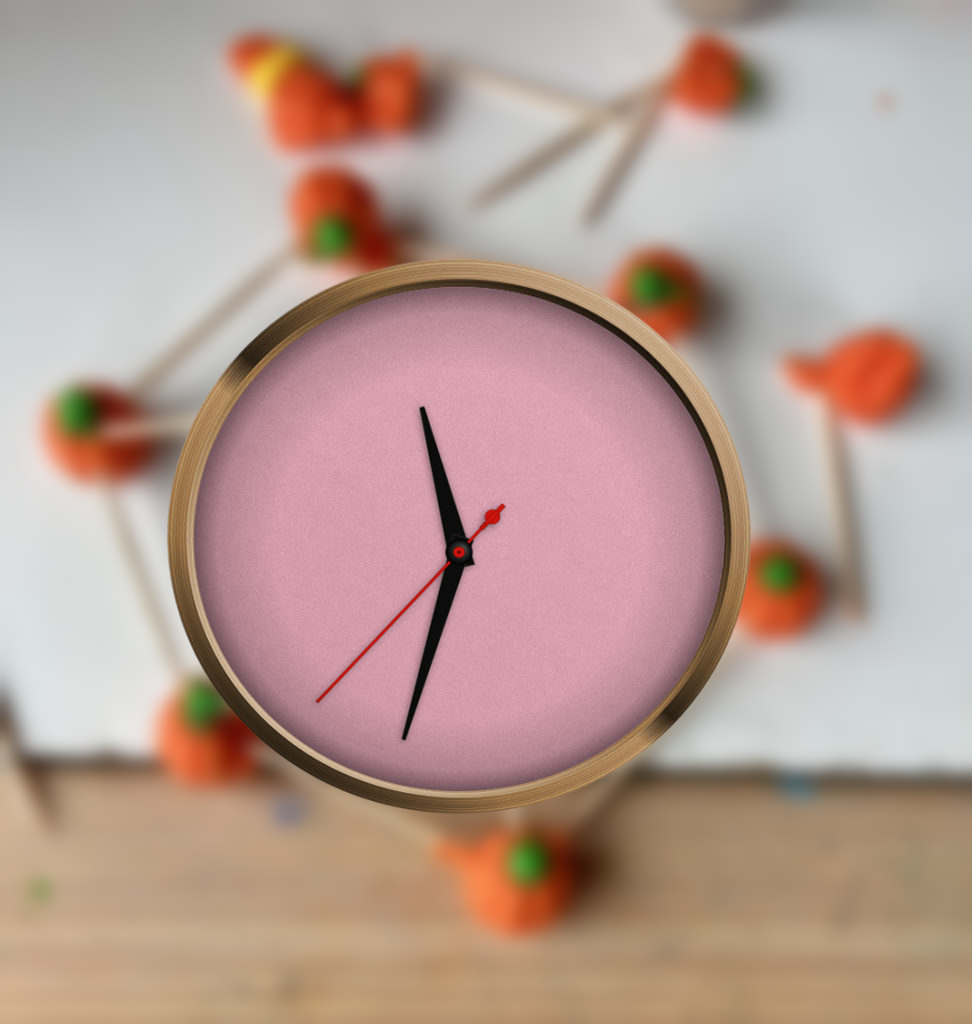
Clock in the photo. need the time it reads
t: 11:32:37
